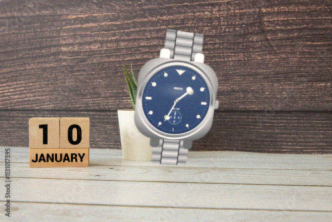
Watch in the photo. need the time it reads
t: 1:34
